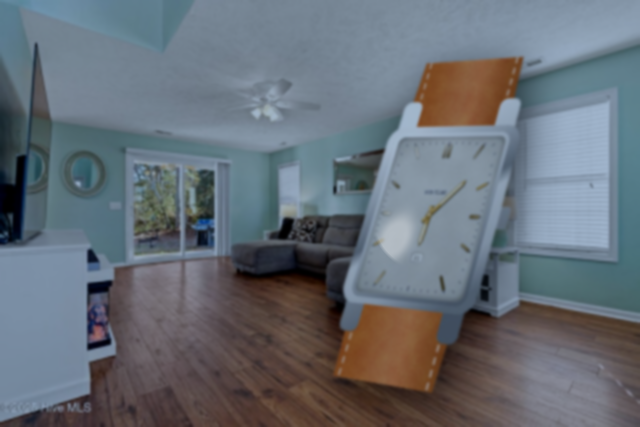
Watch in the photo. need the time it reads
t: 6:07
